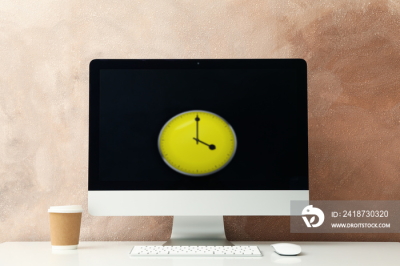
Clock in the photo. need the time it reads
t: 4:00
